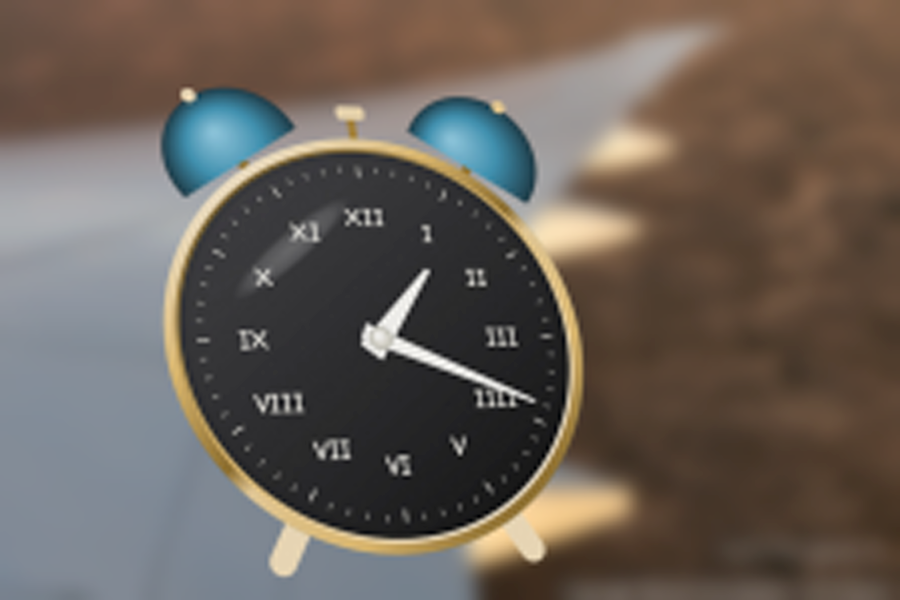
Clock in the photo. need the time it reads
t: 1:19
